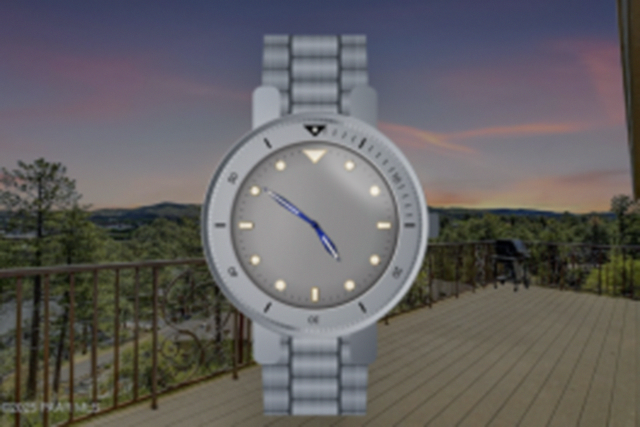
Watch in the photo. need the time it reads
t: 4:51
